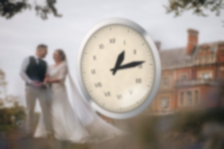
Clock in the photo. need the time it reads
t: 1:14
